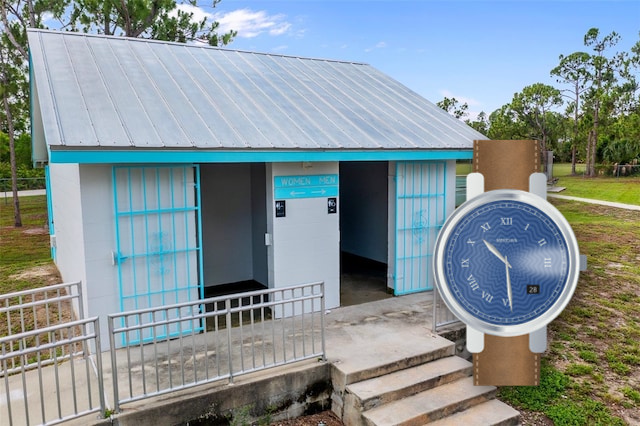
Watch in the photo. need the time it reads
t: 10:29
